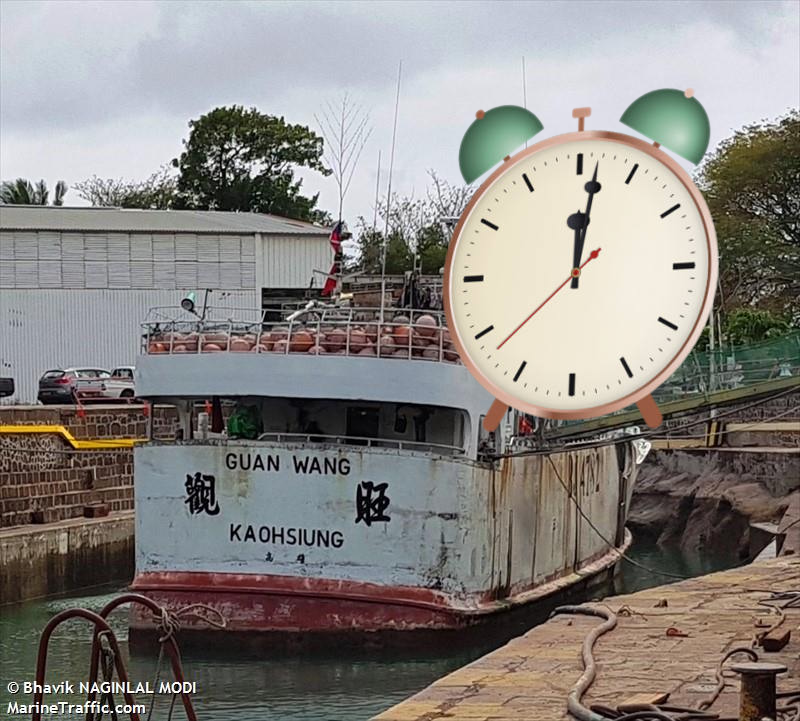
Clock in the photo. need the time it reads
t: 12:01:38
